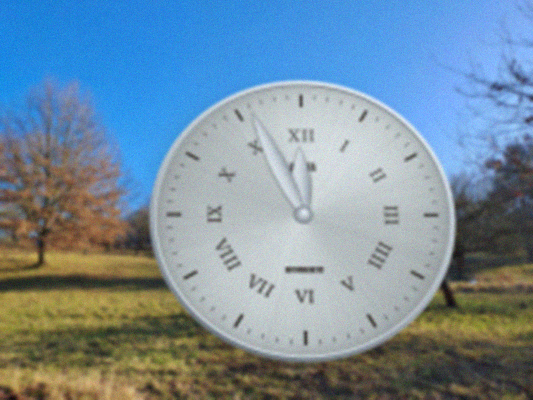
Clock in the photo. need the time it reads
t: 11:56
